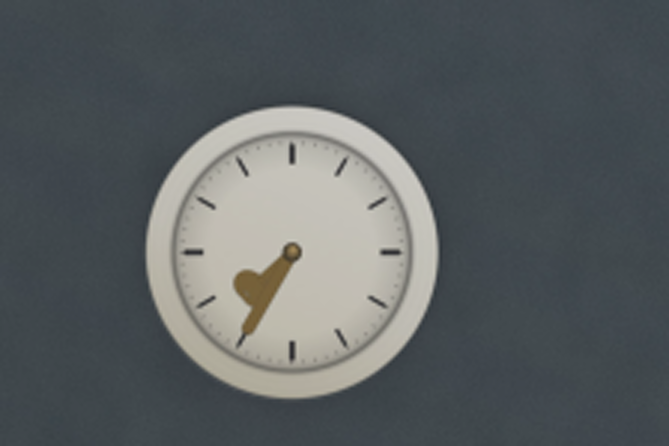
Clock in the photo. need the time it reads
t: 7:35
